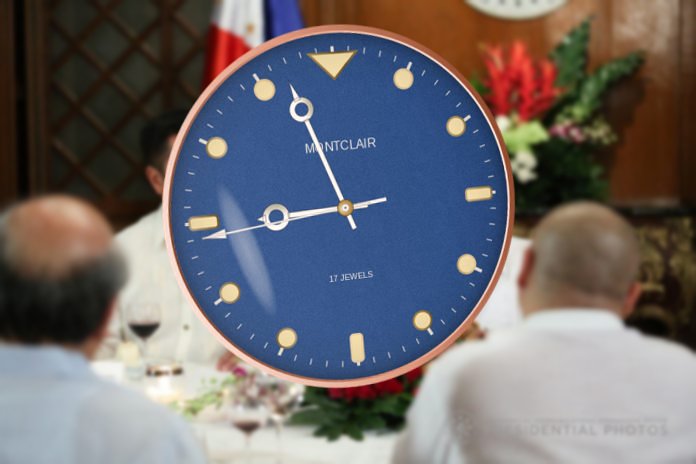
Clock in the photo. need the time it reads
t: 8:56:44
